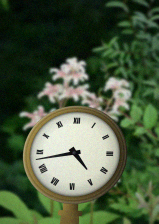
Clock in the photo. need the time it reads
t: 4:43
